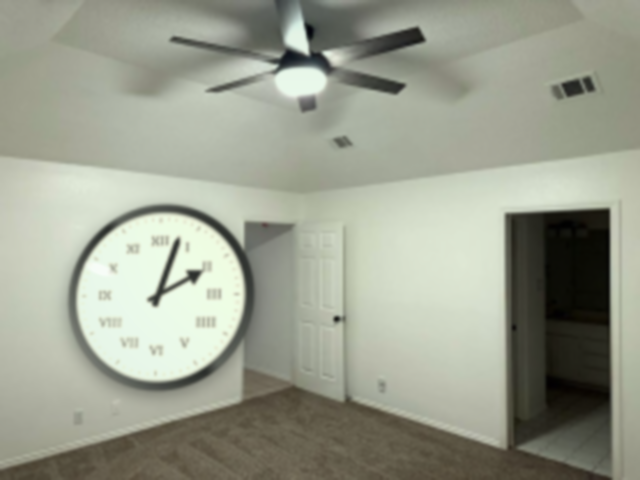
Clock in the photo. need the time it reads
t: 2:03
